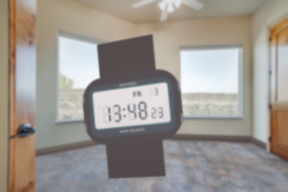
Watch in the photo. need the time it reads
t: 13:48:23
